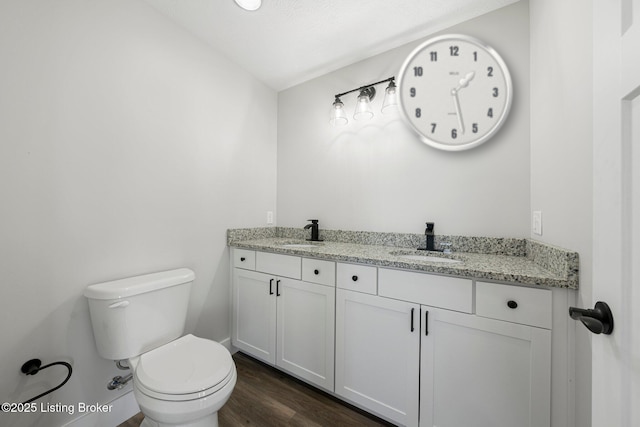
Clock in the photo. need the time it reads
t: 1:28
